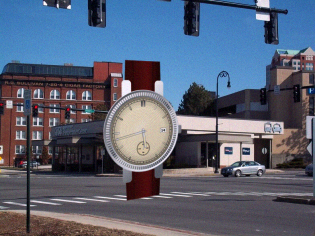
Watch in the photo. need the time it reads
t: 5:43
